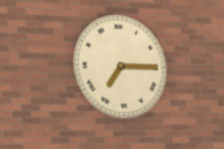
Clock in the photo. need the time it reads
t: 7:15
